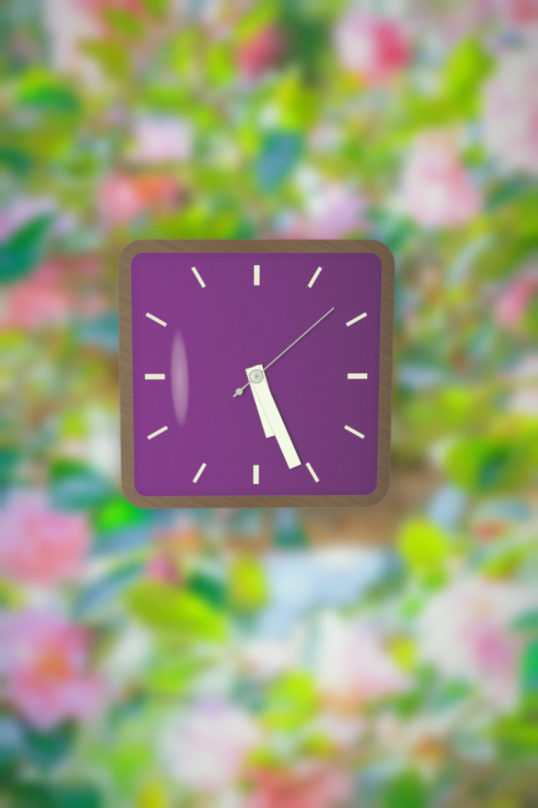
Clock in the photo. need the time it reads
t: 5:26:08
